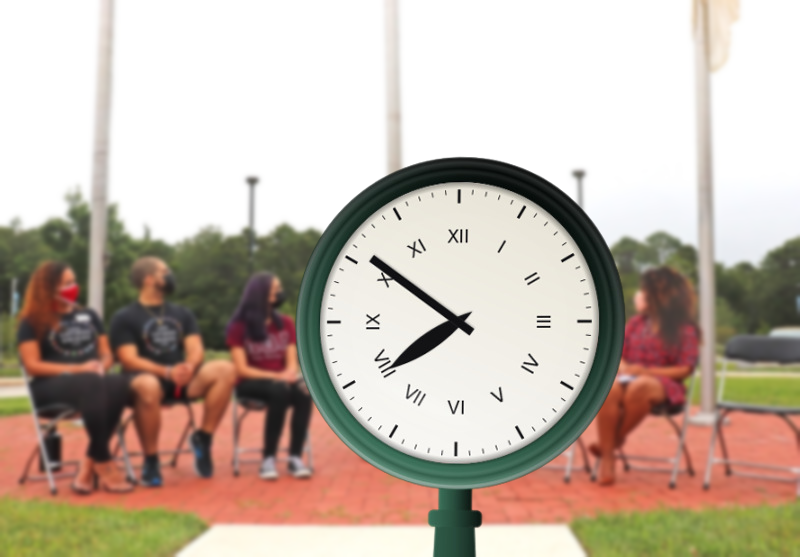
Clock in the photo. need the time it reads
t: 7:51
